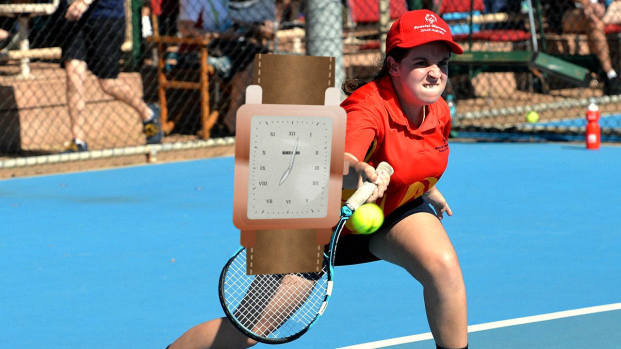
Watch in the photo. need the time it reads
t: 7:02
